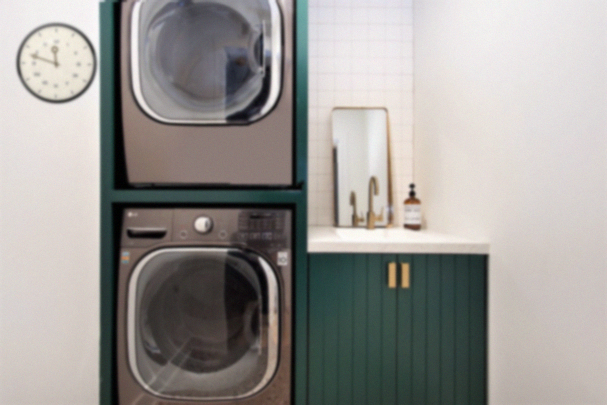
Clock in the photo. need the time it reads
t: 11:48
